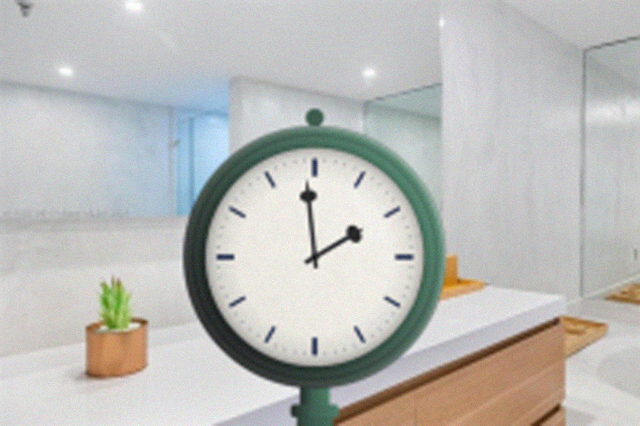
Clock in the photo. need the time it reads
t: 1:59
